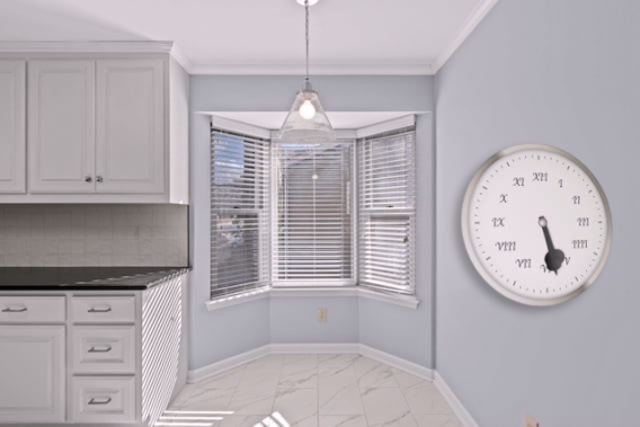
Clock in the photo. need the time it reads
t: 5:28
